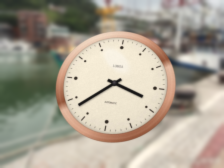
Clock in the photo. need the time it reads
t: 3:38
